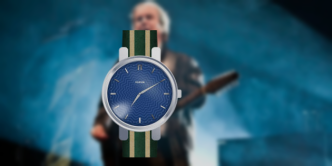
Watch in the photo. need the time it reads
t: 7:10
